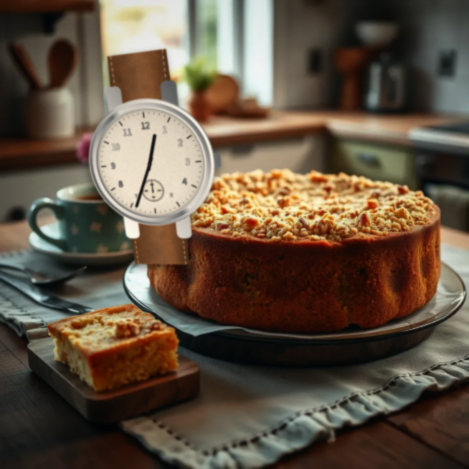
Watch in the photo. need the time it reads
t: 12:34
